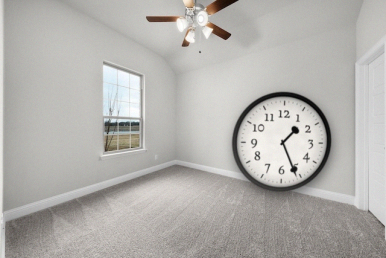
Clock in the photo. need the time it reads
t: 1:26
